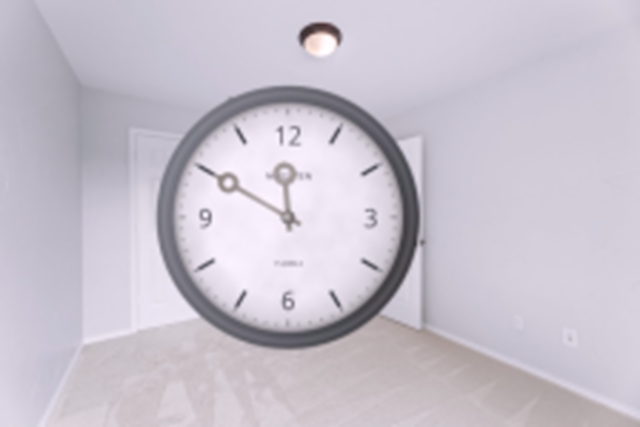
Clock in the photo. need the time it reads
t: 11:50
